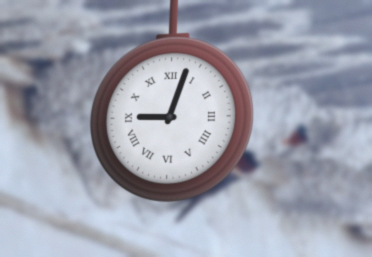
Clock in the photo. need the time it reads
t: 9:03
